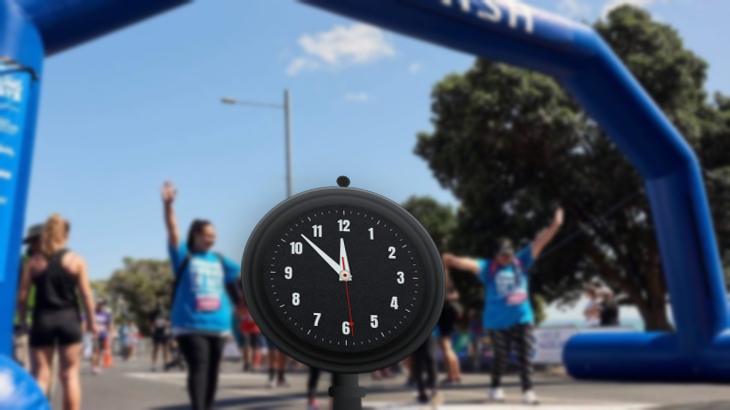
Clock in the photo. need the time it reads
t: 11:52:29
